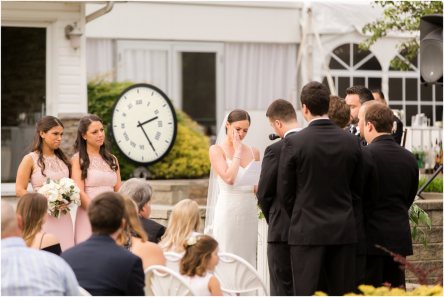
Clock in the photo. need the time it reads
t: 2:25
